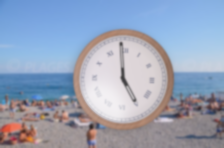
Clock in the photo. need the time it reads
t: 4:59
